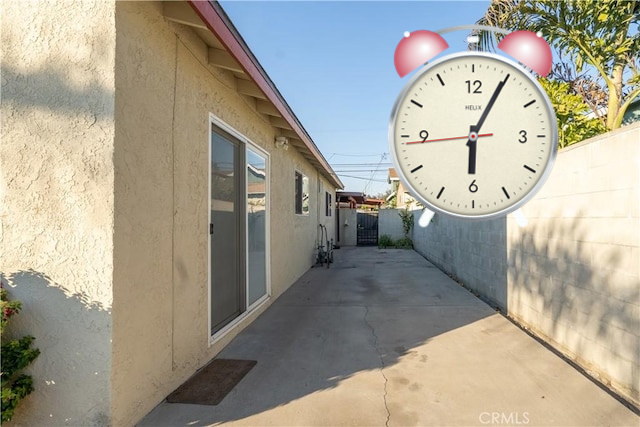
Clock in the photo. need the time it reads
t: 6:04:44
